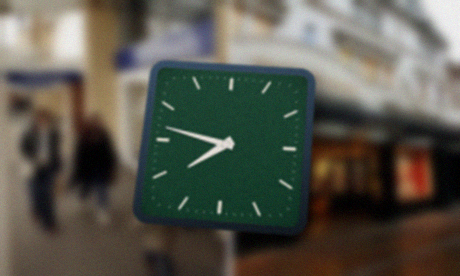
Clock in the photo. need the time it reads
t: 7:47
